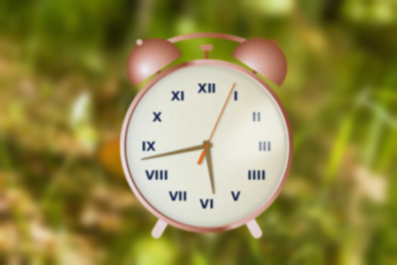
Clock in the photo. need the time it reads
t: 5:43:04
